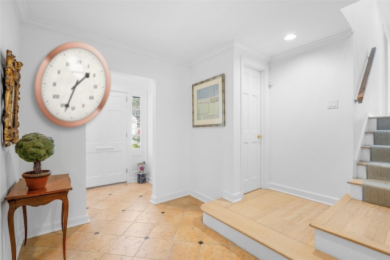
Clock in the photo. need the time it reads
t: 1:33
